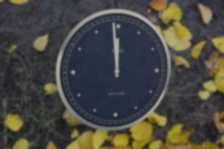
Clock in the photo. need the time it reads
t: 11:59
